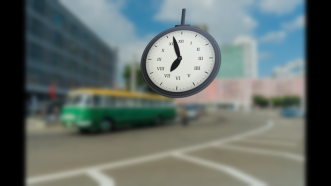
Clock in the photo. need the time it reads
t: 6:57
